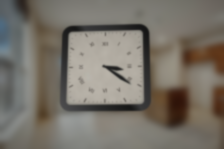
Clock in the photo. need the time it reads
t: 3:21
